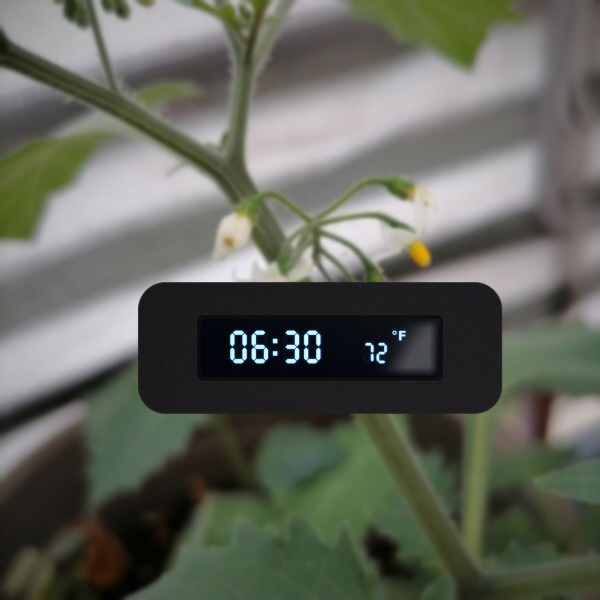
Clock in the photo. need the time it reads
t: 6:30
